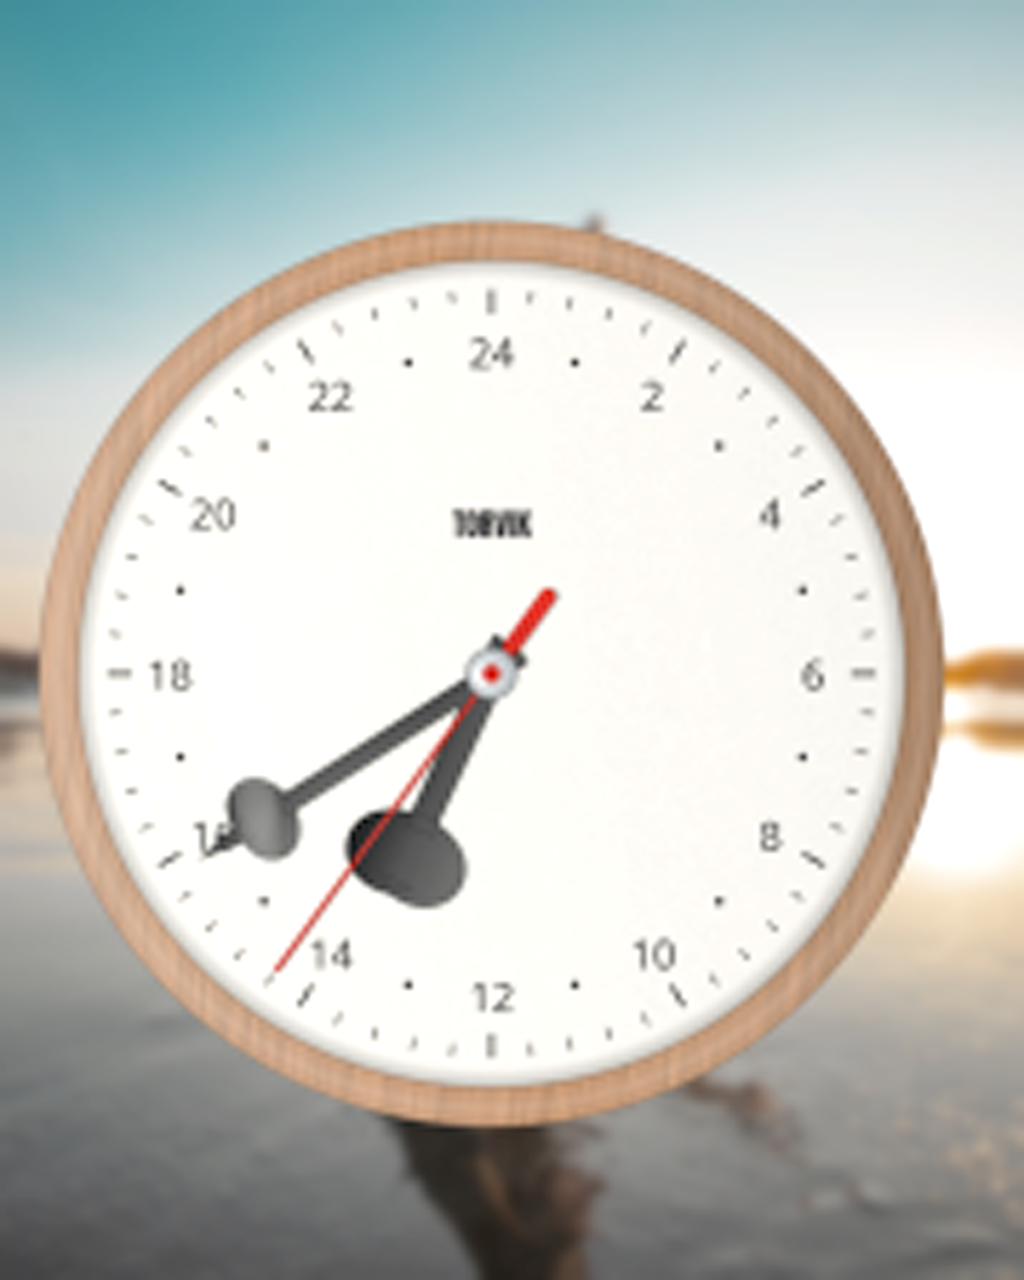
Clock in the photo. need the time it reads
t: 13:39:36
